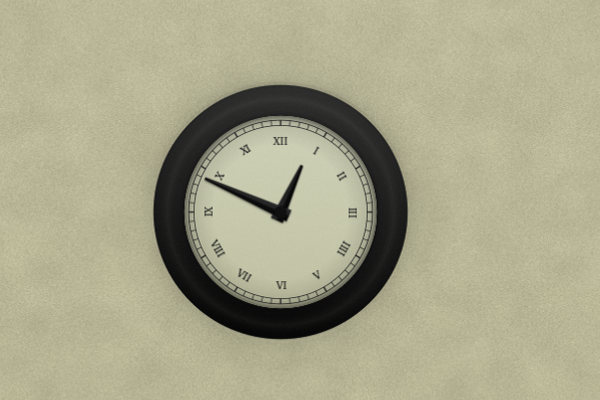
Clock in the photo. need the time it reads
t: 12:49
